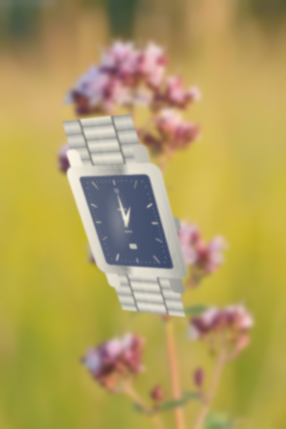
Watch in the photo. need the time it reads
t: 1:00
